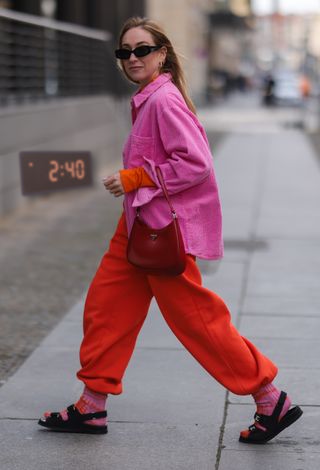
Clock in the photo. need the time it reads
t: 2:40
